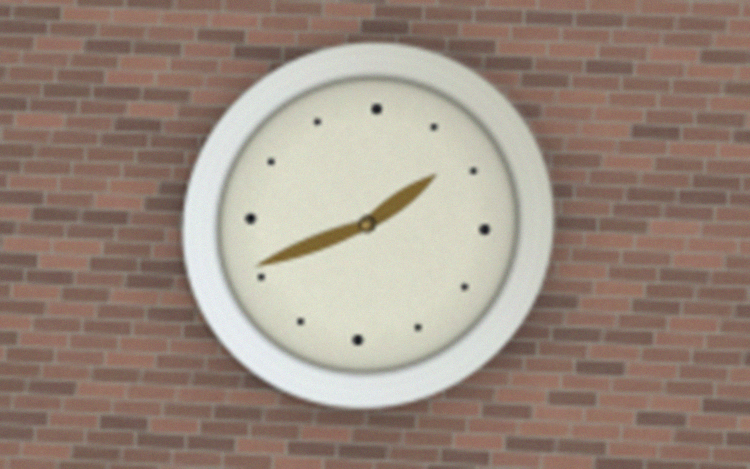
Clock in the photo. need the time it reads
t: 1:41
